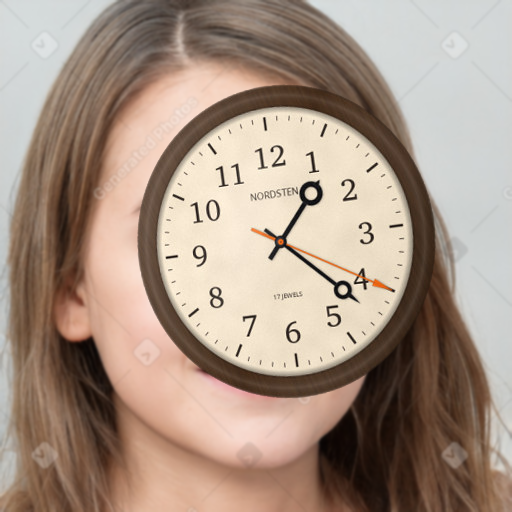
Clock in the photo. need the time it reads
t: 1:22:20
